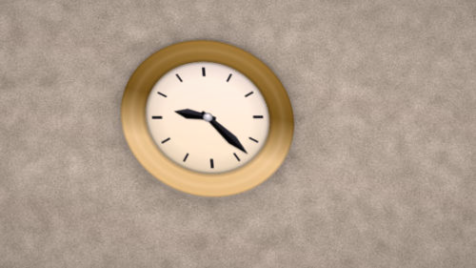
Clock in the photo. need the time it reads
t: 9:23
